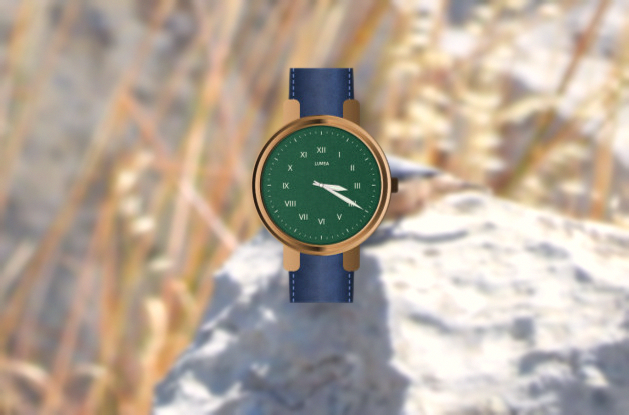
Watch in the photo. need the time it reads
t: 3:20
